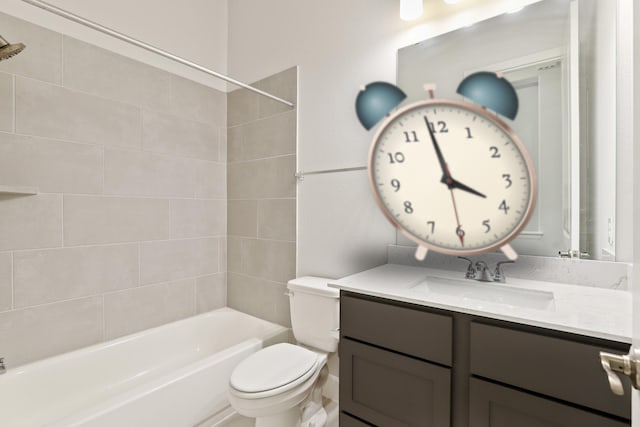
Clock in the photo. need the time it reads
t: 3:58:30
